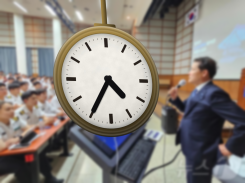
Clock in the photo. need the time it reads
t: 4:35
